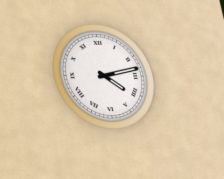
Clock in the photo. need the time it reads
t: 4:13
